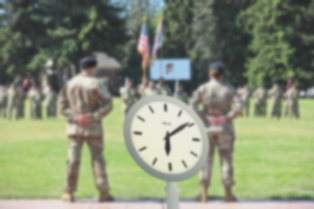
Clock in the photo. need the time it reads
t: 6:09
